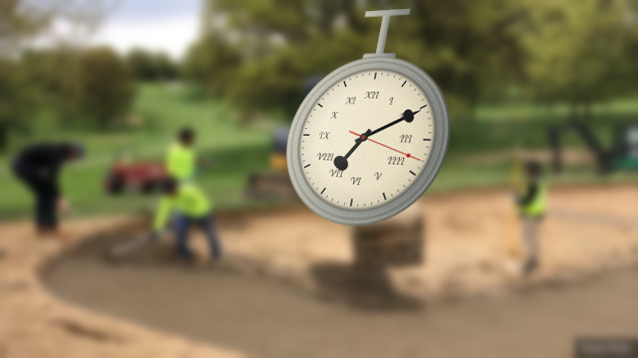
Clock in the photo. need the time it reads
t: 7:10:18
